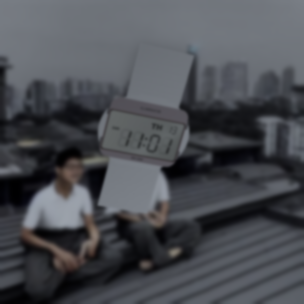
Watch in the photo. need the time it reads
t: 11:01
